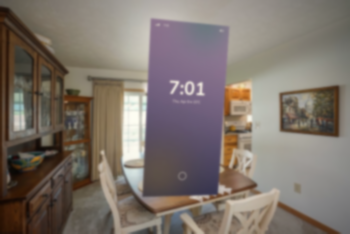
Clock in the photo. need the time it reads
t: 7:01
